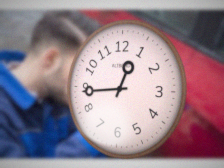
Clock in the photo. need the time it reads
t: 12:44
